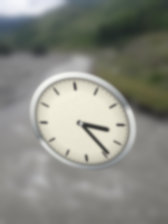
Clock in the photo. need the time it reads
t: 3:24
